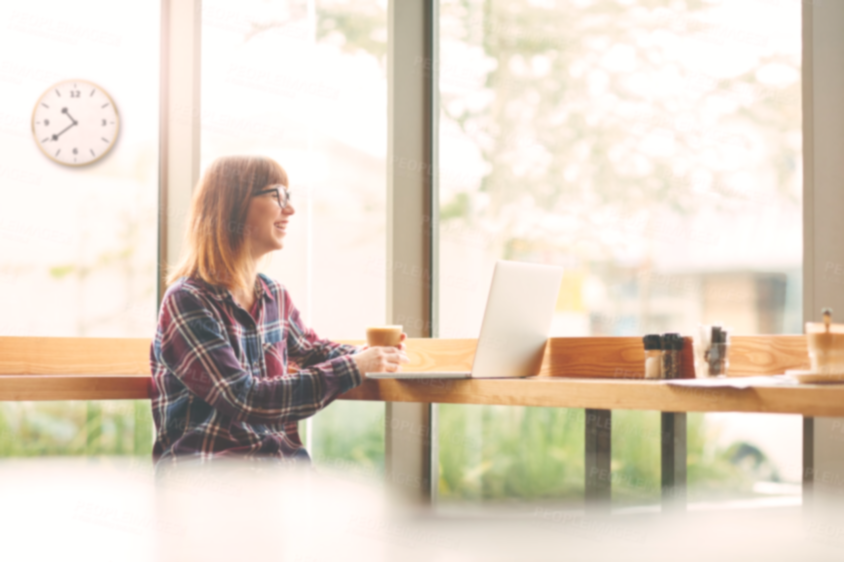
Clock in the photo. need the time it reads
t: 10:39
